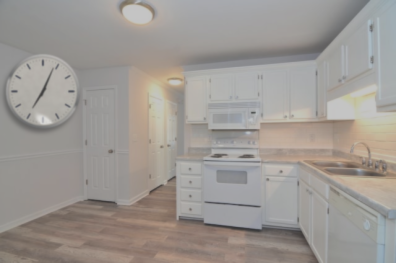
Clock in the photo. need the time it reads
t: 7:04
